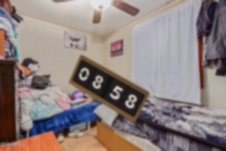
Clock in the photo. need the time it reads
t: 8:58
